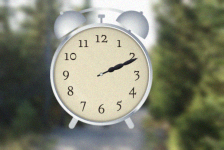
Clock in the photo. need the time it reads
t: 2:11
